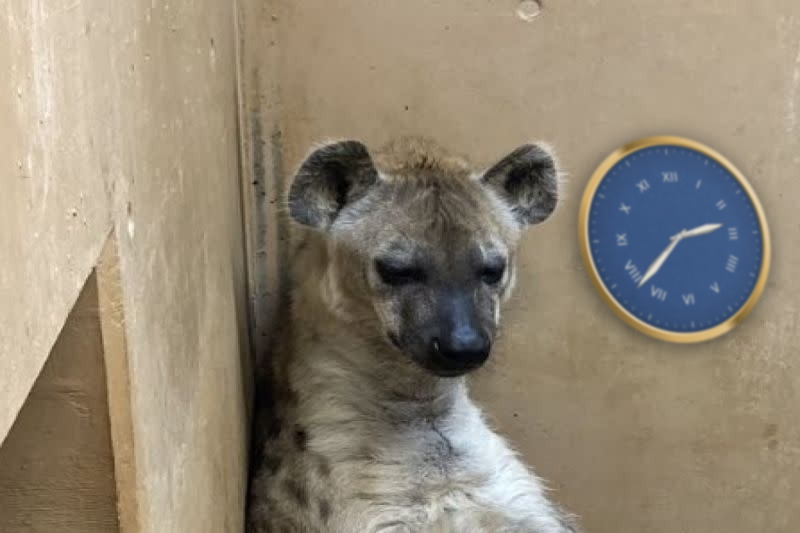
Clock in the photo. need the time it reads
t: 2:38
